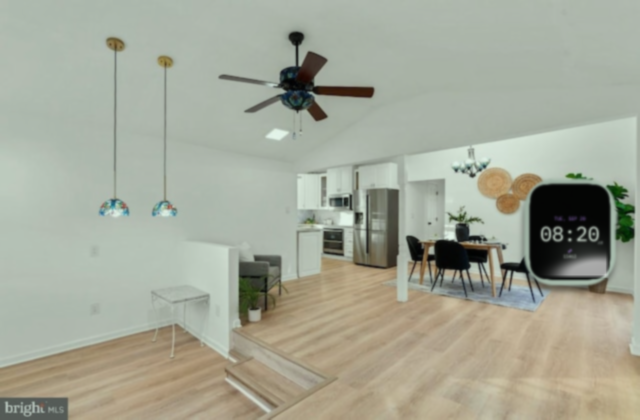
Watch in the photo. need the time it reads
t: 8:20
